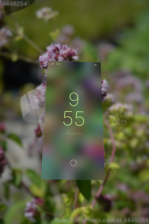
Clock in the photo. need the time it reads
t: 9:55
